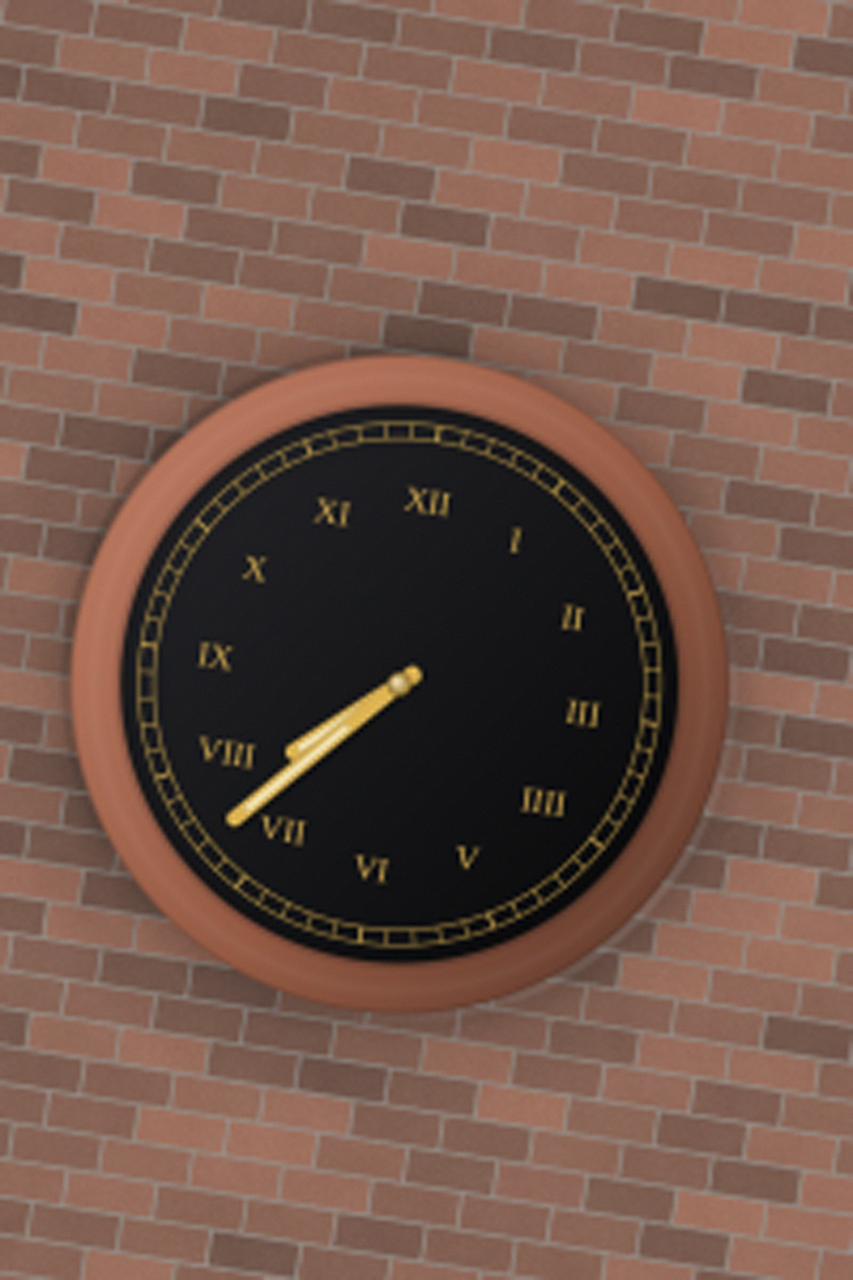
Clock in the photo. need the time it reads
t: 7:37
